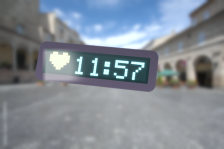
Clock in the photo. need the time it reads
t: 11:57
